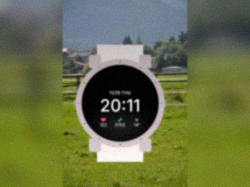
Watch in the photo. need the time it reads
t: 20:11
